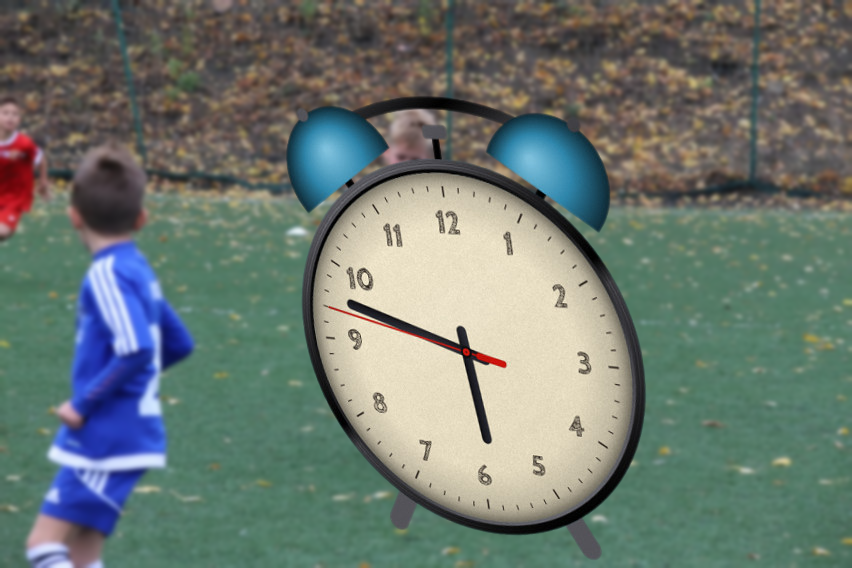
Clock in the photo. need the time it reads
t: 5:47:47
